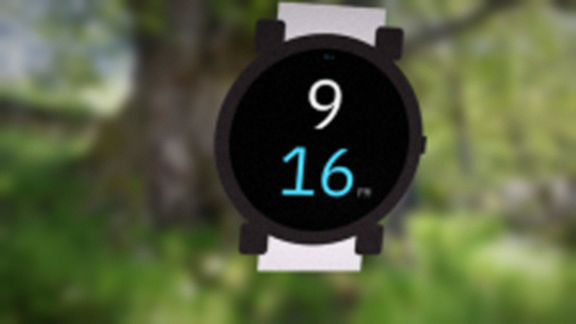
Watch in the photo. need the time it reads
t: 9:16
